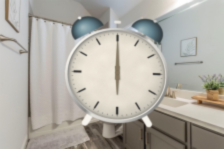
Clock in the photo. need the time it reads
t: 6:00
